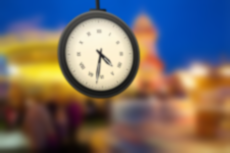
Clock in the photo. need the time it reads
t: 4:32
